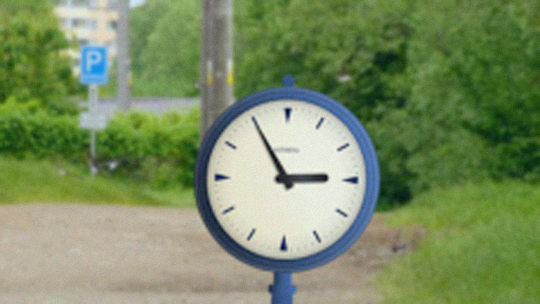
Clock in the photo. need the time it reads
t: 2:55
